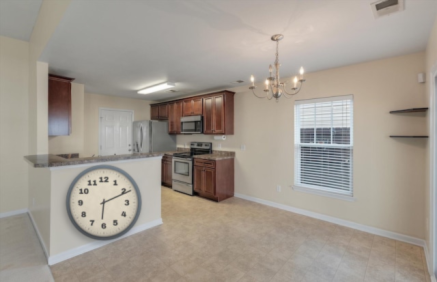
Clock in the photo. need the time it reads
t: 6:11
